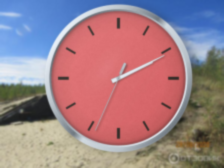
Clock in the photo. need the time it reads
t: 2:10:34
